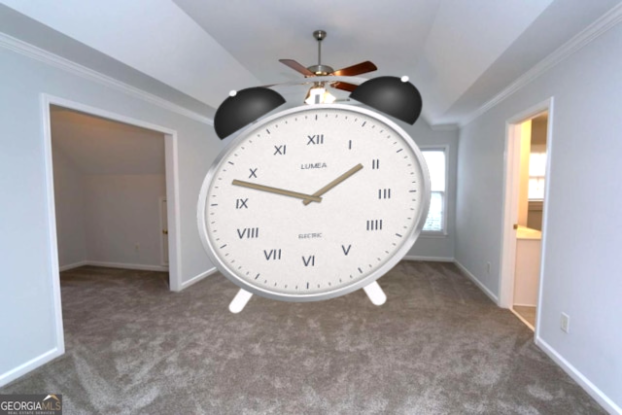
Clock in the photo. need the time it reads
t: 1:48
